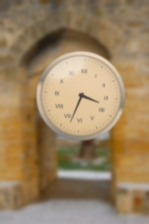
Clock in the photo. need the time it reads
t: 3:33
